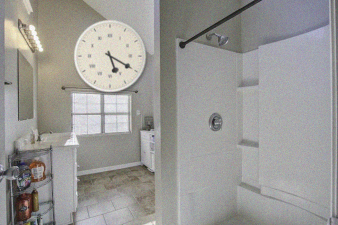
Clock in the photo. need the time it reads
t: 5:20
